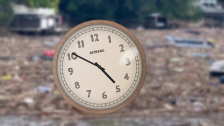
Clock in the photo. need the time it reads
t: 4:51
